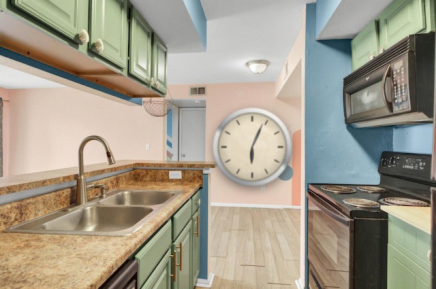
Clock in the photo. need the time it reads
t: 6:04
